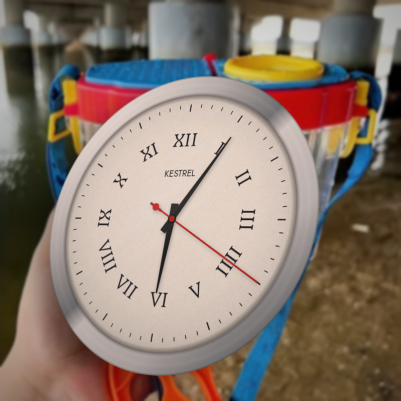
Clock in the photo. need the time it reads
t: 6:05:20
